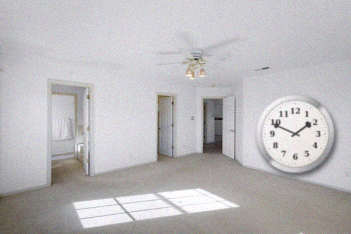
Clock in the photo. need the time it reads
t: 1:49
